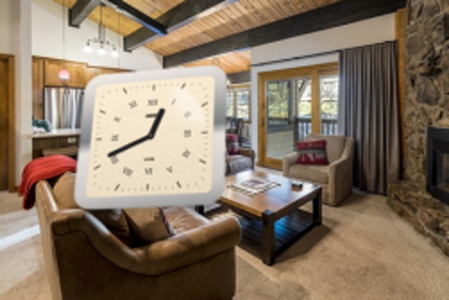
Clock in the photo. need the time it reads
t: 12:41
